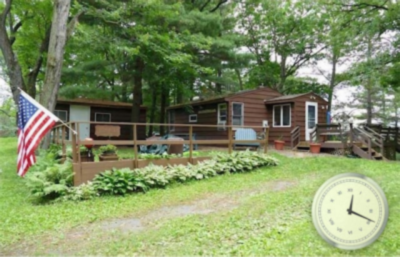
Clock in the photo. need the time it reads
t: 12:19
